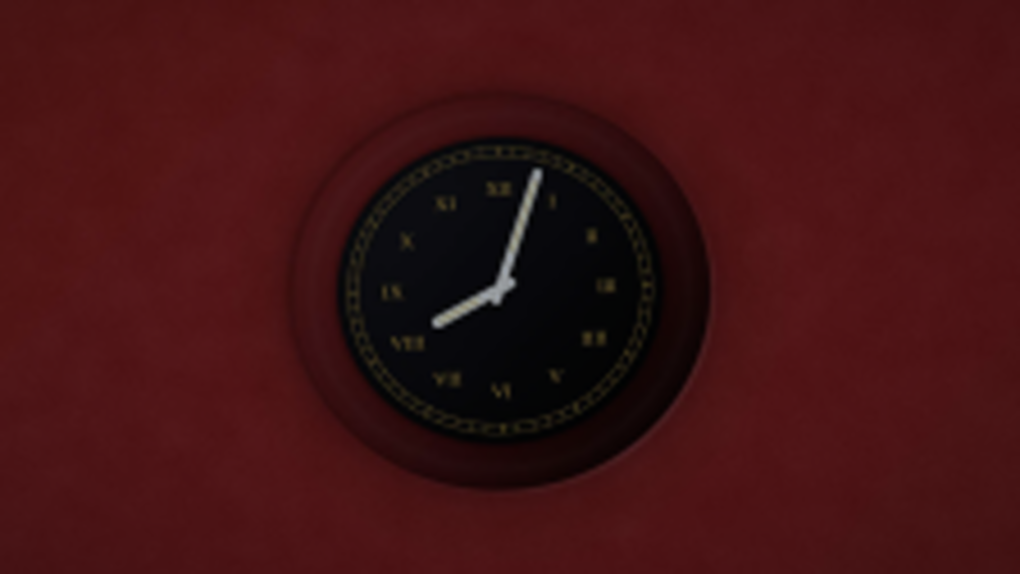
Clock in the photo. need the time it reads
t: 8:03
